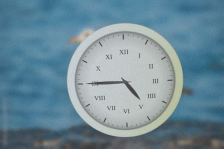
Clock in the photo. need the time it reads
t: 4:45
